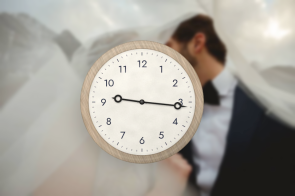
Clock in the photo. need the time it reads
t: 9:16
